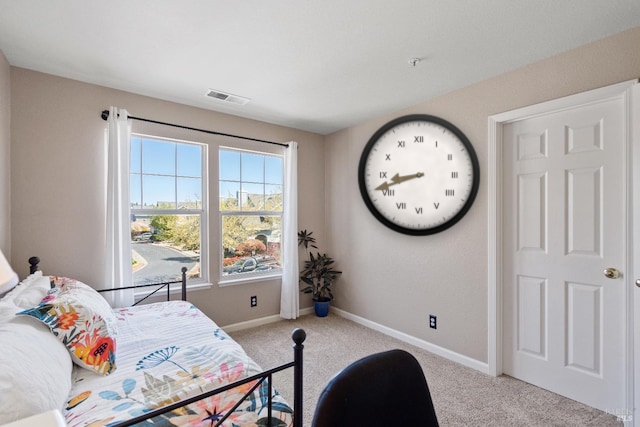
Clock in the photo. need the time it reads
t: 8:42
